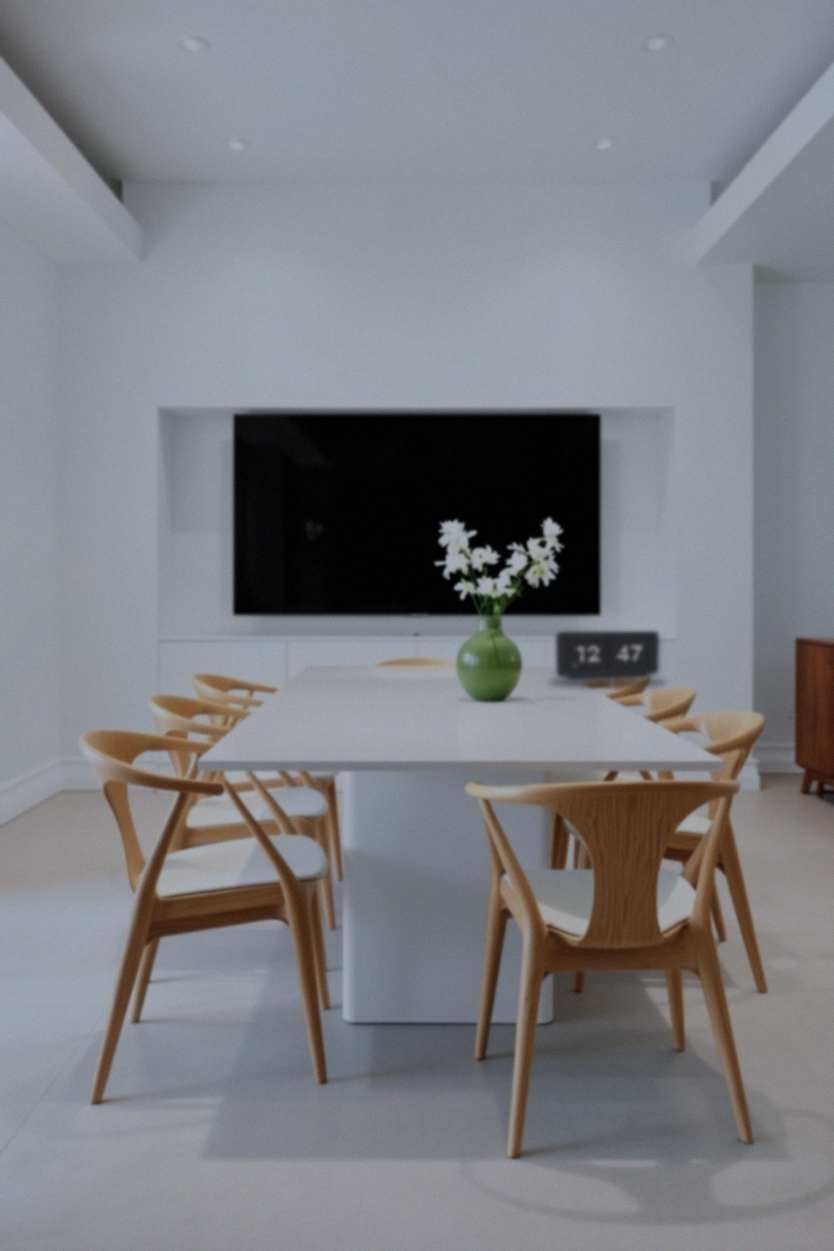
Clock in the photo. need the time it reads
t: 12:47
